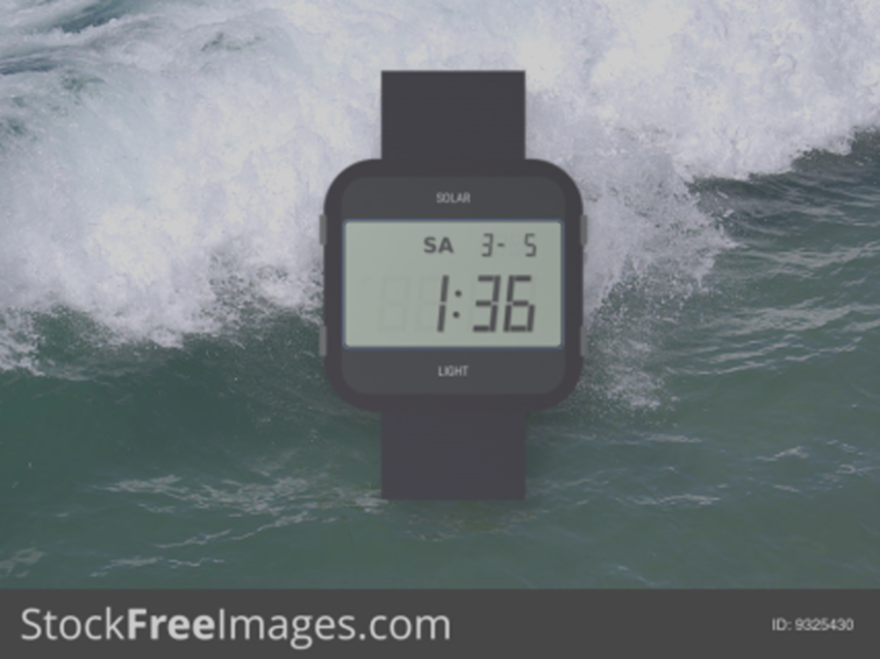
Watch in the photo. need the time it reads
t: 1:36
